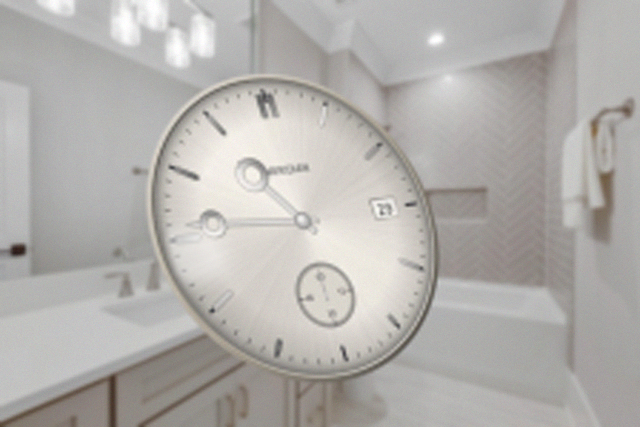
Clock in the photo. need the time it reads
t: 10:46
